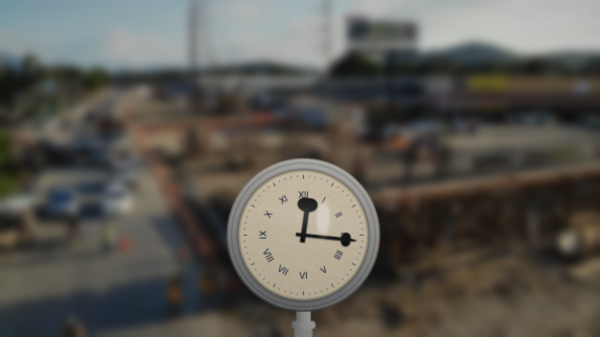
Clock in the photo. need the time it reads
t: 12:16
